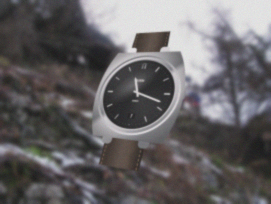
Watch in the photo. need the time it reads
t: 11:18
